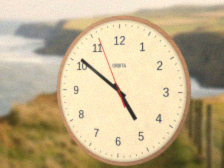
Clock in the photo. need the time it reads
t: 4:50:56
